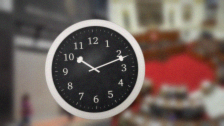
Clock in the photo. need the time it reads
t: 10:12
